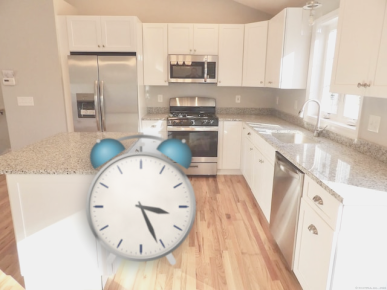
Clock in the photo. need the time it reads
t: 3:26
